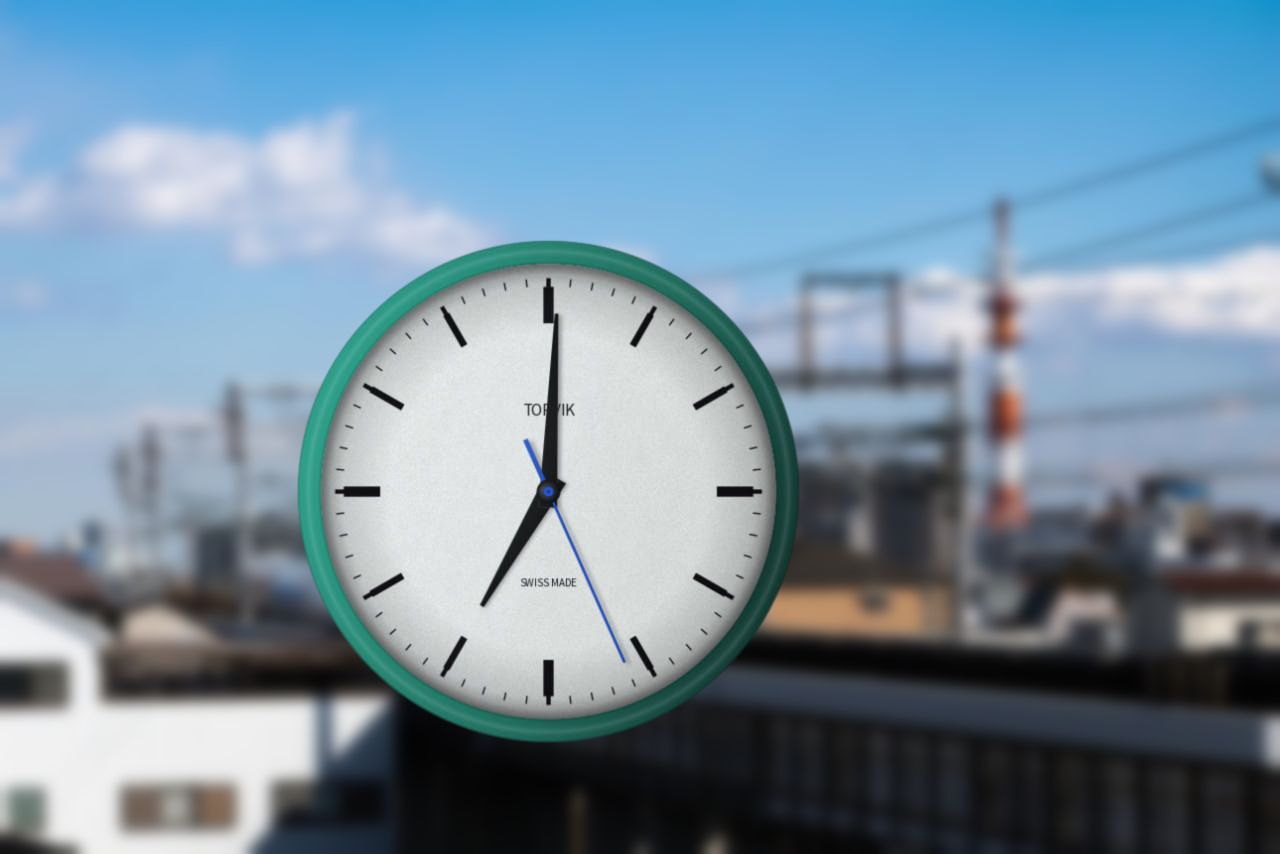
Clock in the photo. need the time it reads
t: 7:00:26
